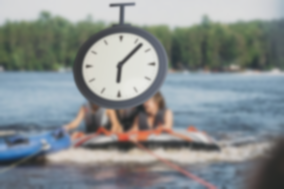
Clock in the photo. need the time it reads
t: 6:07
